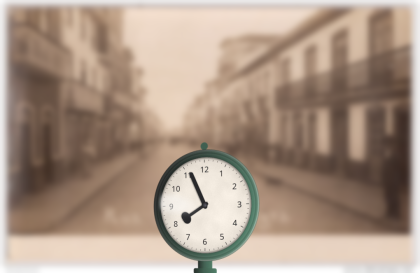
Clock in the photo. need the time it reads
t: 7:56
